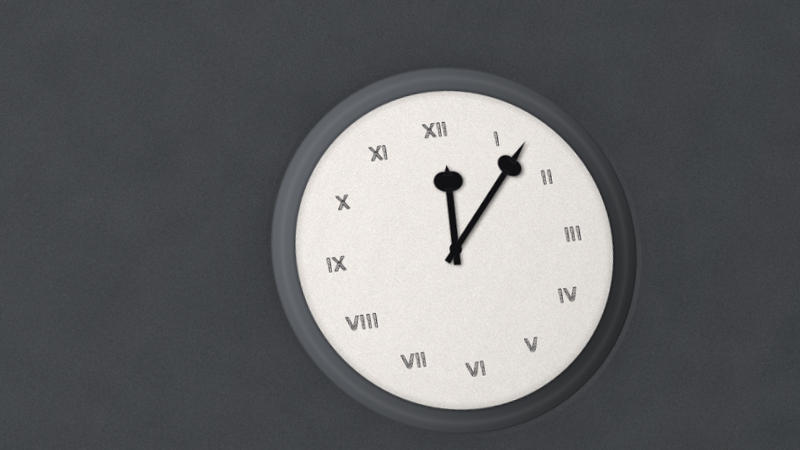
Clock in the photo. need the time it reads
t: 12:07
